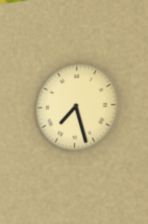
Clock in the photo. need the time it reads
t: 7:27
